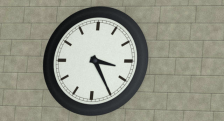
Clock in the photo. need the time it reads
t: 3:25
